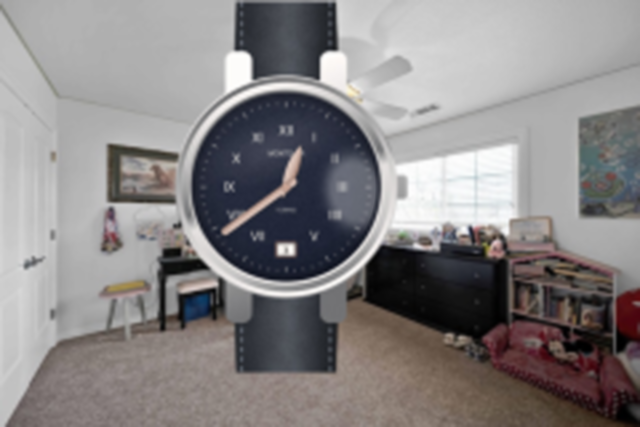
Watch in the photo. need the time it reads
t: 12:39
